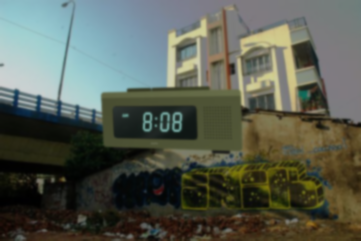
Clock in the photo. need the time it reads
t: 8:08
